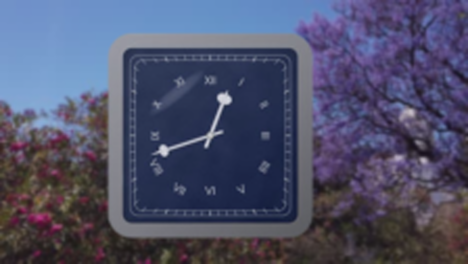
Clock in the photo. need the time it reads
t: 12:42
